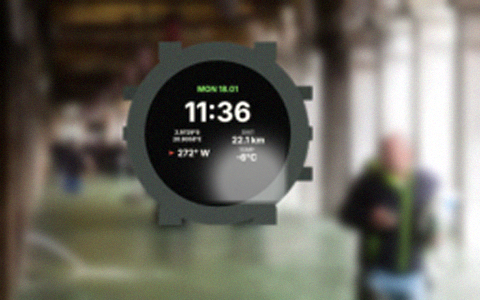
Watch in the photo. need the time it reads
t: 11:36
